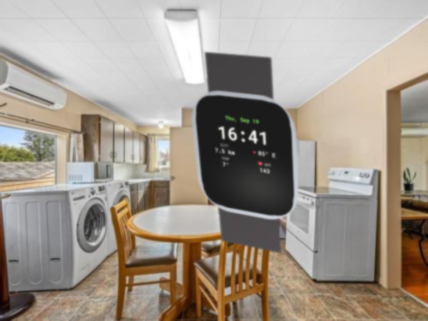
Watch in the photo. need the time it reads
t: 16:41
